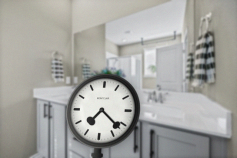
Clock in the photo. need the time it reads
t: 7:22
